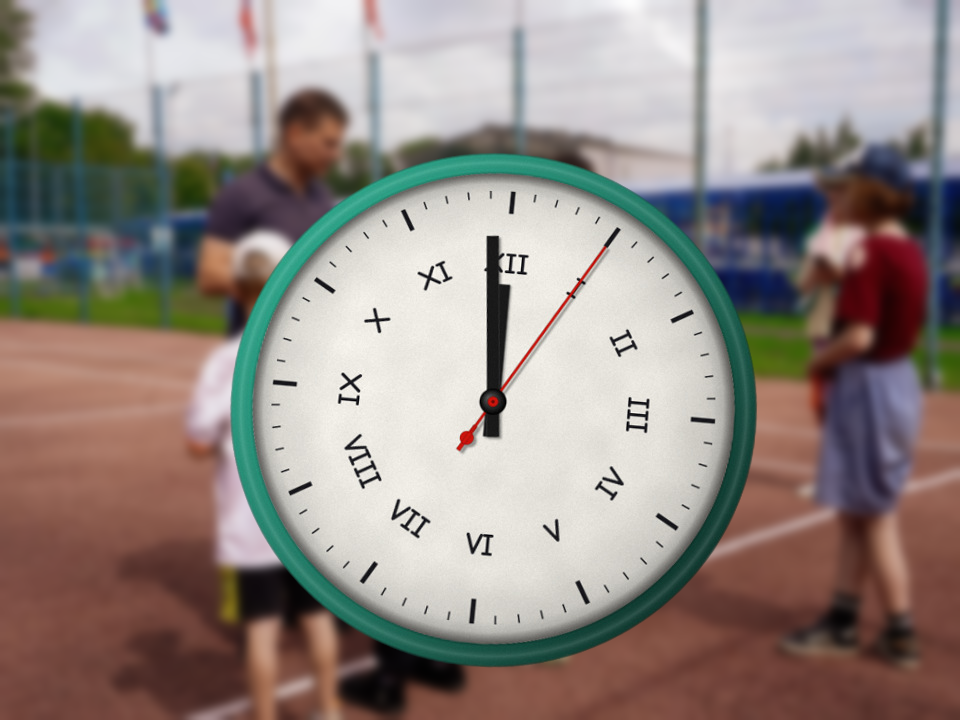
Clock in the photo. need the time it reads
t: 11:59:05
